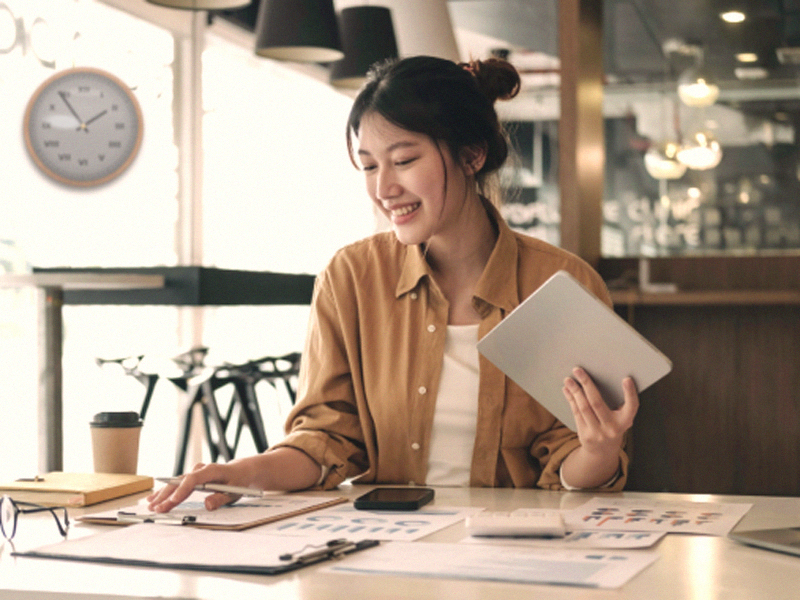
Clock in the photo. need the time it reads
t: 1:54
